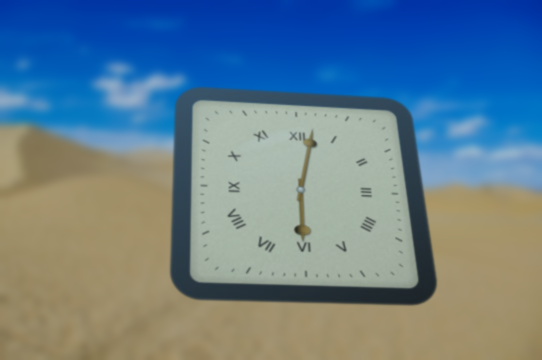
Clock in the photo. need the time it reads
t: 6:02
